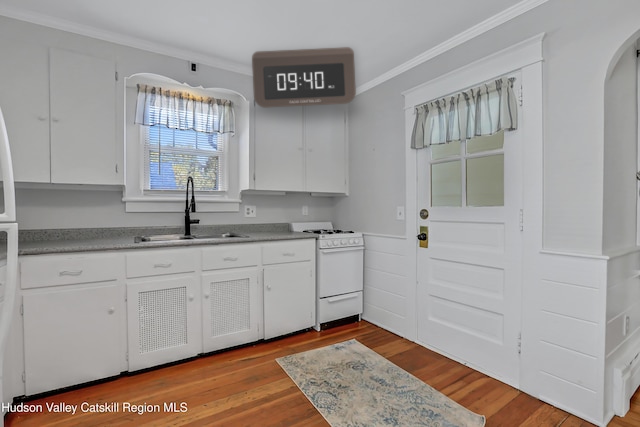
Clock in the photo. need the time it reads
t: 9:40
